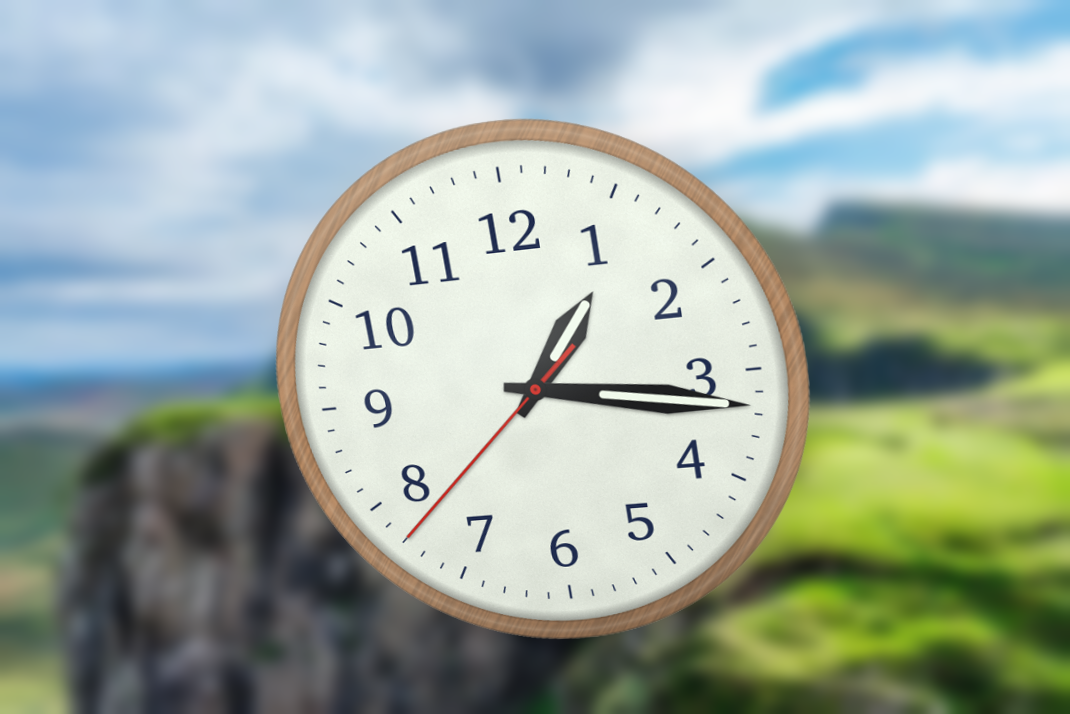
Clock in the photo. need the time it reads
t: 1:16:38
